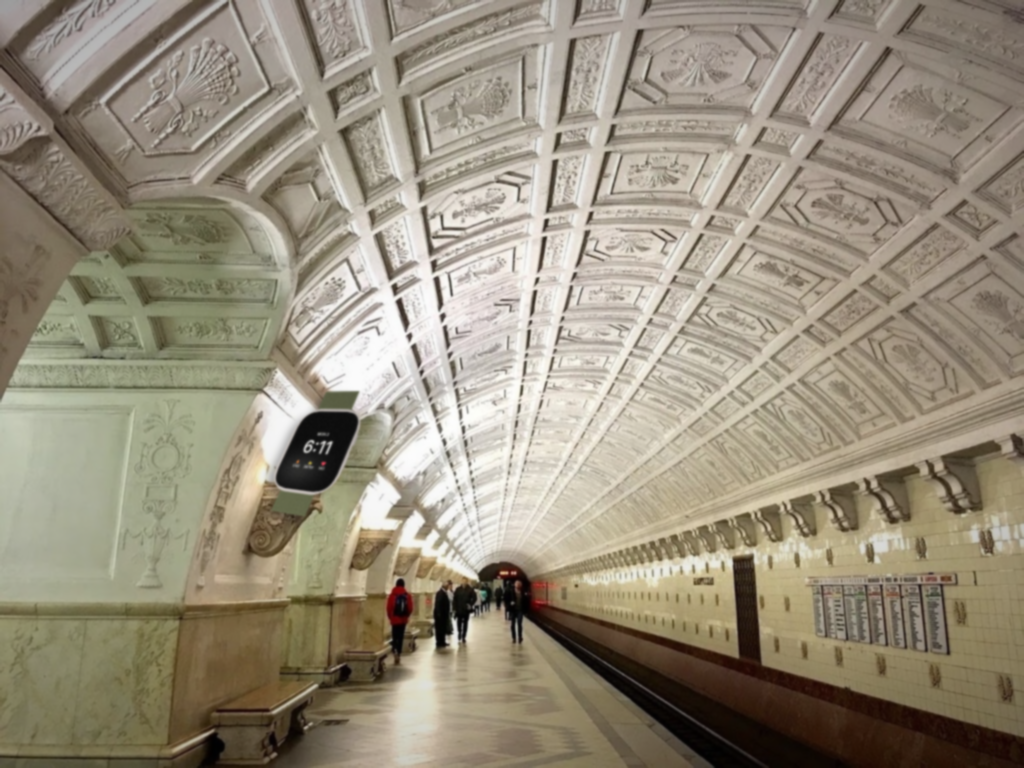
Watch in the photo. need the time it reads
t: 6:11
